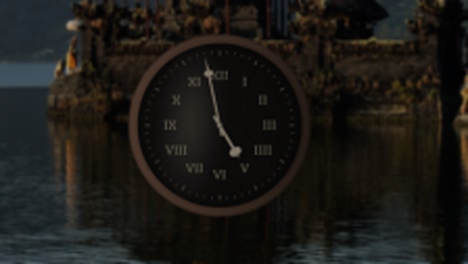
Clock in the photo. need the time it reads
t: 4:58
